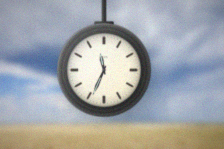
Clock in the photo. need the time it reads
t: 11:34
